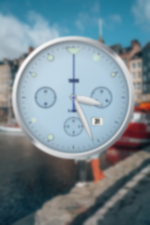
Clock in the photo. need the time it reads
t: 3:26
